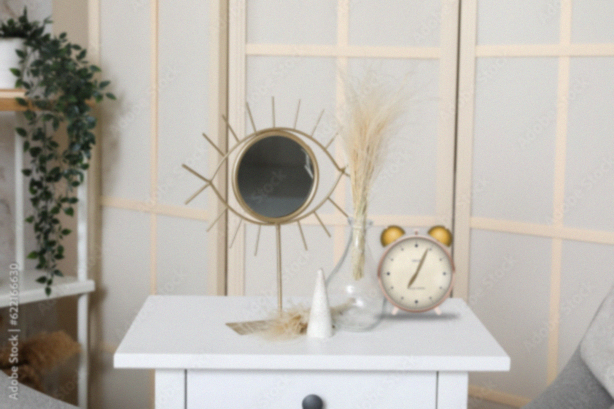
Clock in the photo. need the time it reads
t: 7:04
